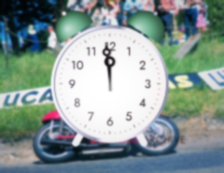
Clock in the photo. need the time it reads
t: 11:59
